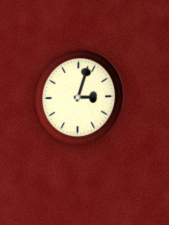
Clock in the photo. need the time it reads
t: 3:03
